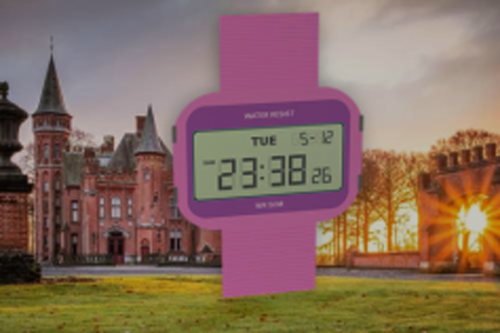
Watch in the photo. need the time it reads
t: 23:38:26
